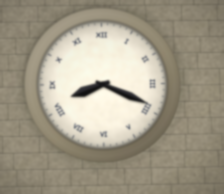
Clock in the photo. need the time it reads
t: 8:19
